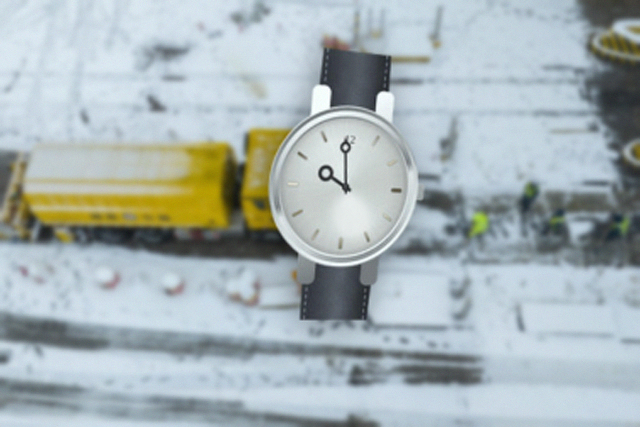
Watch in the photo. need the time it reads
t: 9:59
